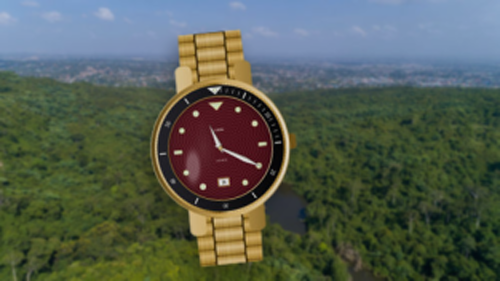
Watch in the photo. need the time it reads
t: 11:20
